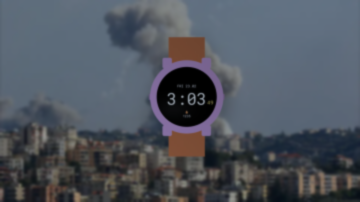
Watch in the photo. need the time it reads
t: 3:03
